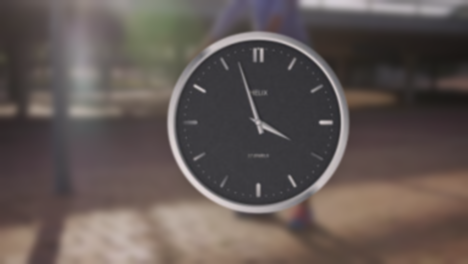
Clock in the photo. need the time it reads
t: 3:57
